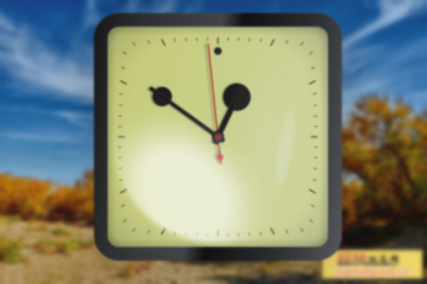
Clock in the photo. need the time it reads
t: 12:50:59
